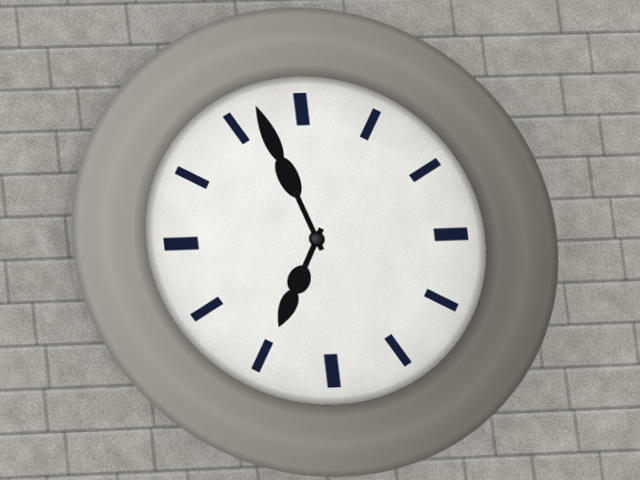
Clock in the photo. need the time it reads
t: 6:57
